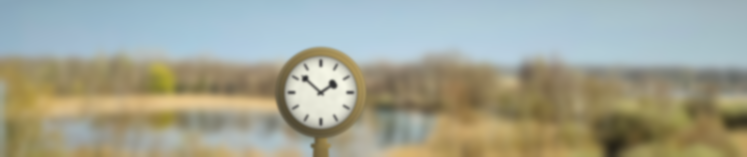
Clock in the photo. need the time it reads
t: 1:52
